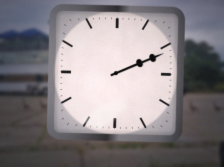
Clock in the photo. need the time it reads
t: 2:11
